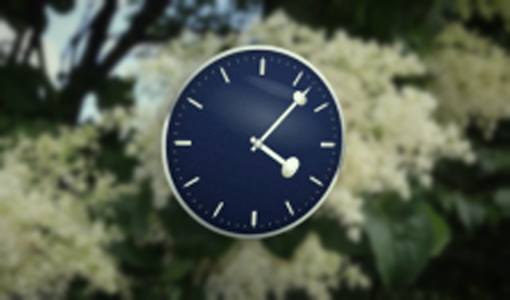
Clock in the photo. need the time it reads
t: 4:07
